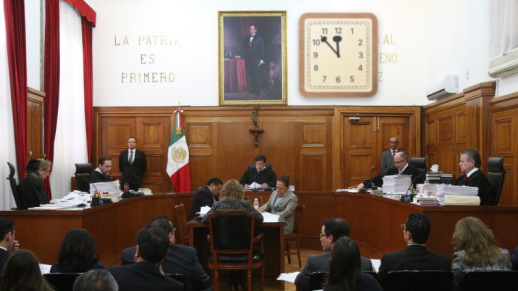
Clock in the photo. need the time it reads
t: 11:53
